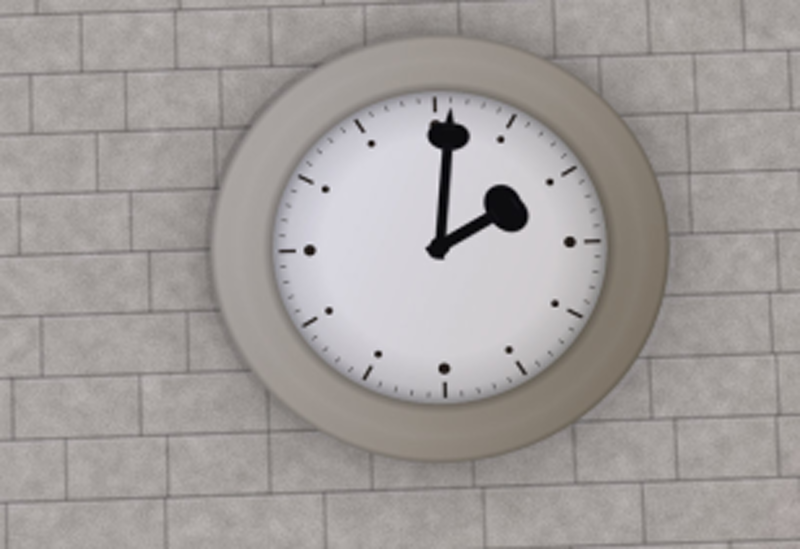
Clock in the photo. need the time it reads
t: 2:01
